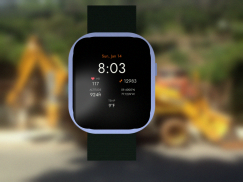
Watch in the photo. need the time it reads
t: 8:03
